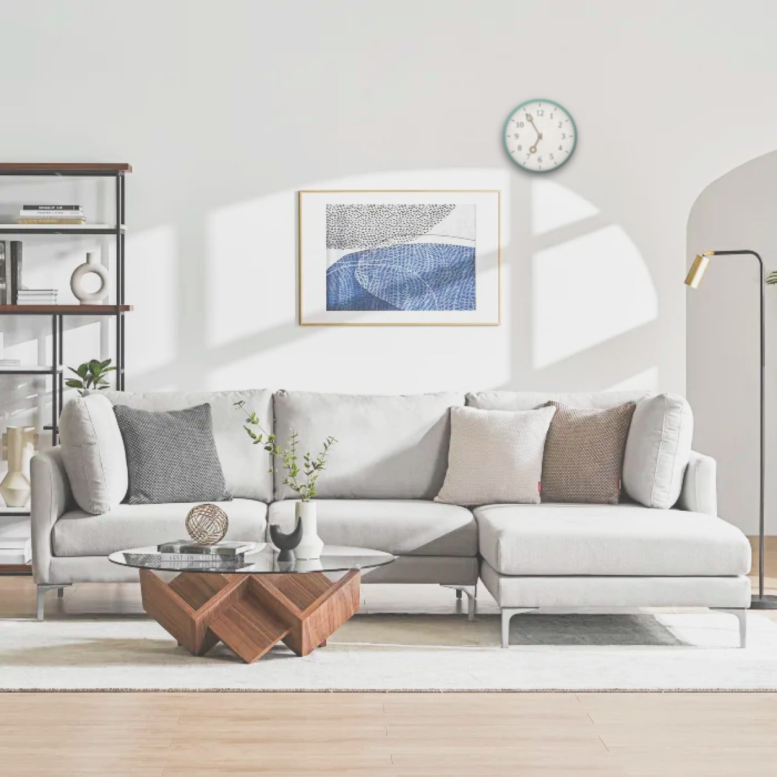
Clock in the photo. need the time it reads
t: 6:55
